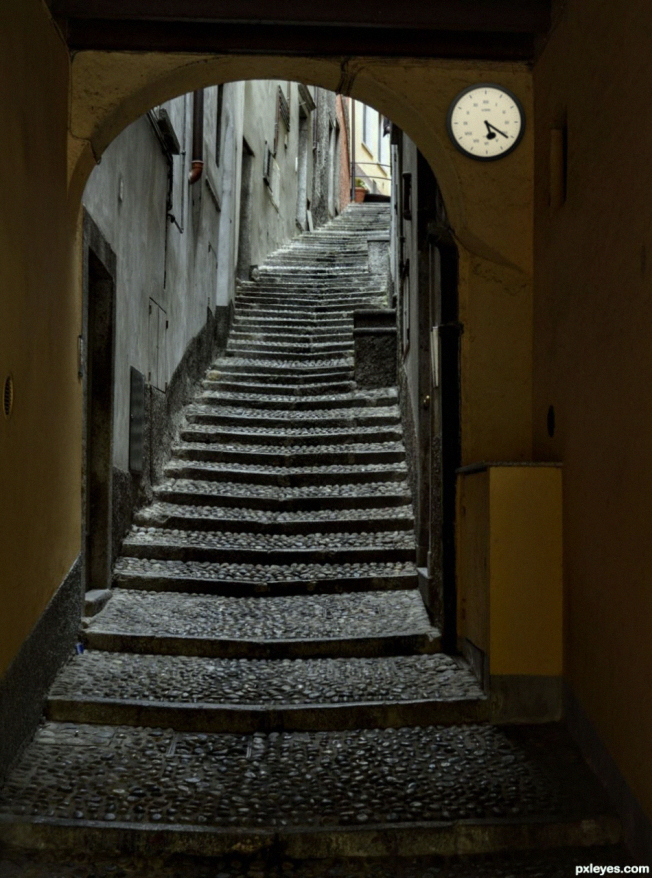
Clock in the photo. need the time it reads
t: 5:21
